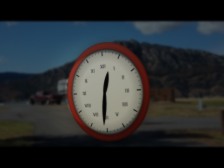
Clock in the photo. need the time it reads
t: 12:31
